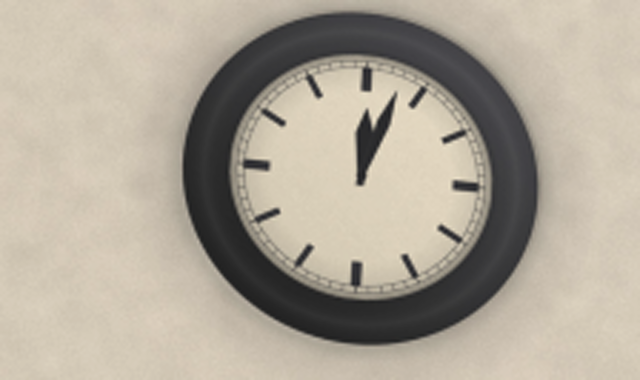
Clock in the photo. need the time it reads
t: 12:03
